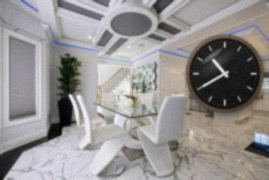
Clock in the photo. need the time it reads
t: 10:40
